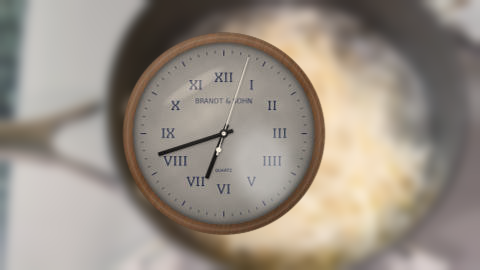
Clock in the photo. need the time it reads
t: 6:42:03
